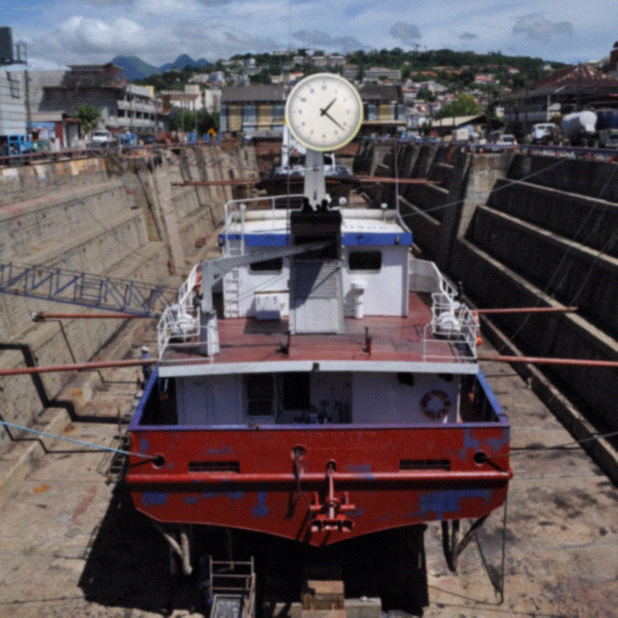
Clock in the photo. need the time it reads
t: 1:22
